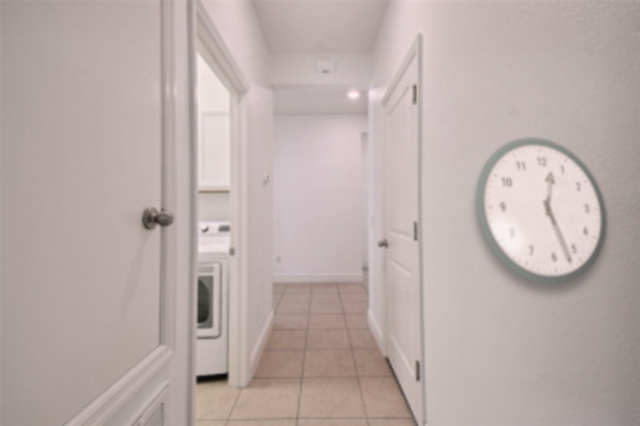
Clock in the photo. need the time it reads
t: 12:27
